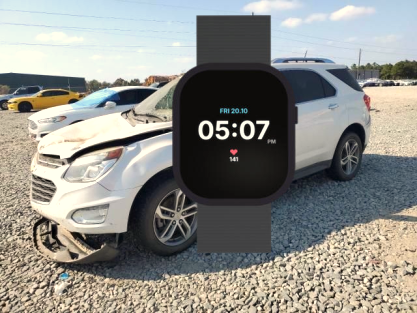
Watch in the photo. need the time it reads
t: 5:07
